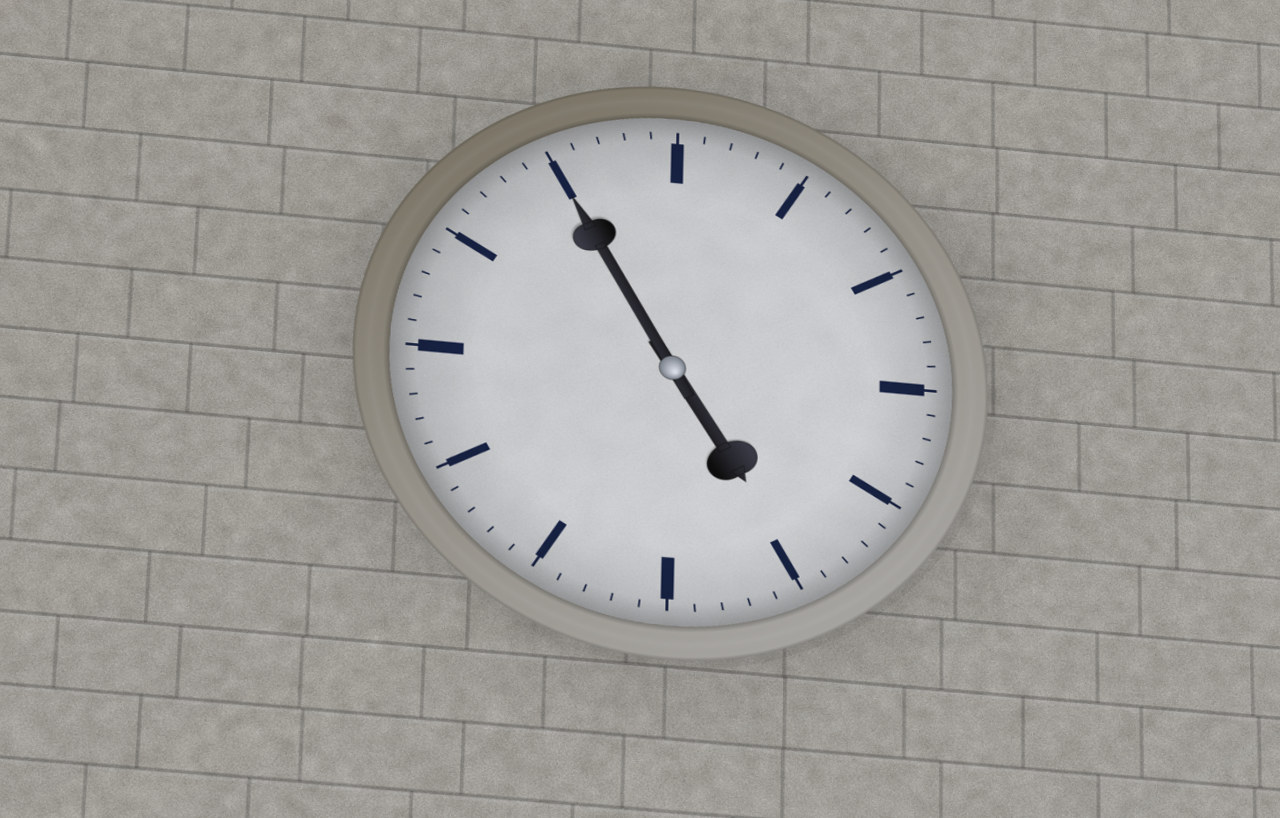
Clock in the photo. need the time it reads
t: 4:55
